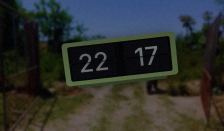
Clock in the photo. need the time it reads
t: 22:17
